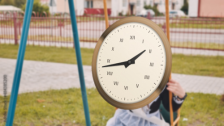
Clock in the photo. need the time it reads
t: 1:43
